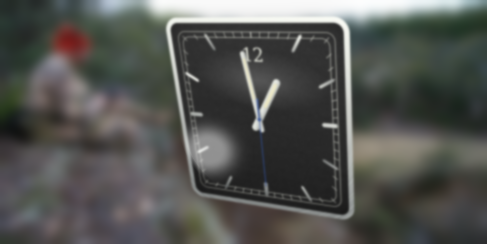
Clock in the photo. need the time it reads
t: 12:58:30
